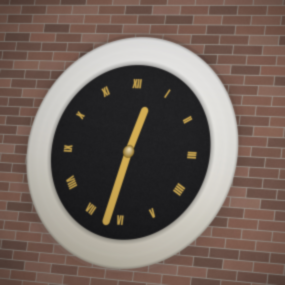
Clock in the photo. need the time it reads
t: 12:32
